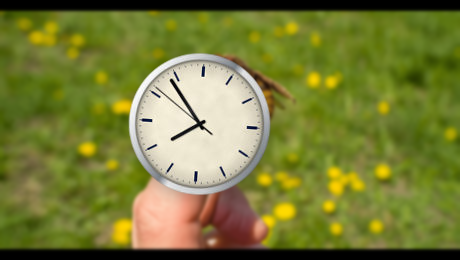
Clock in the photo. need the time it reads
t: 7:53:51
